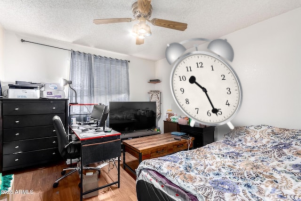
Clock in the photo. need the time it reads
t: 10:27
